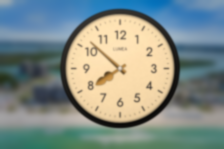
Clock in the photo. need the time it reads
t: 7:52
